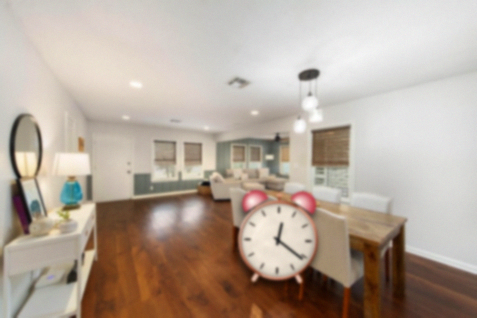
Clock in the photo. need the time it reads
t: 12:21
